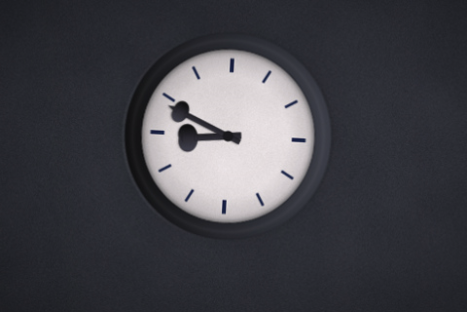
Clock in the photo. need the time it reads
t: 8:49
